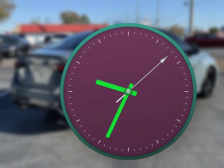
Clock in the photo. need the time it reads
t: 9:34:08
